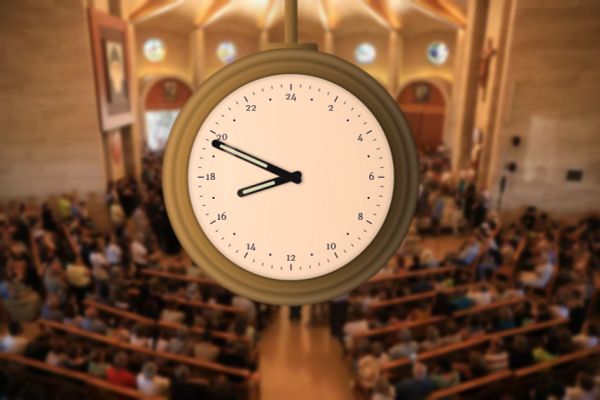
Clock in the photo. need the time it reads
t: 16:49
